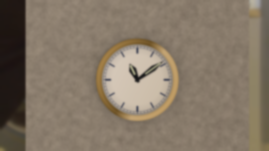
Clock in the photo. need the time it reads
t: 11:09
